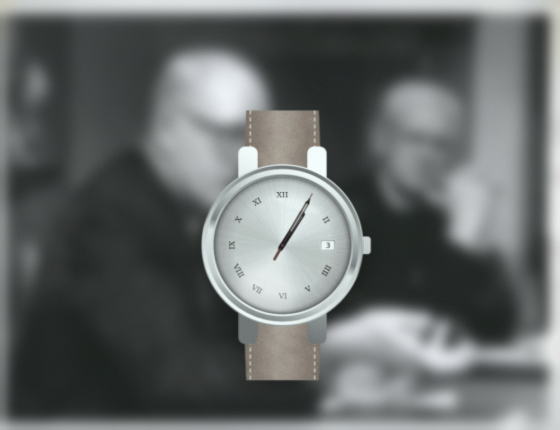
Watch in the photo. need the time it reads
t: 1:05:05
